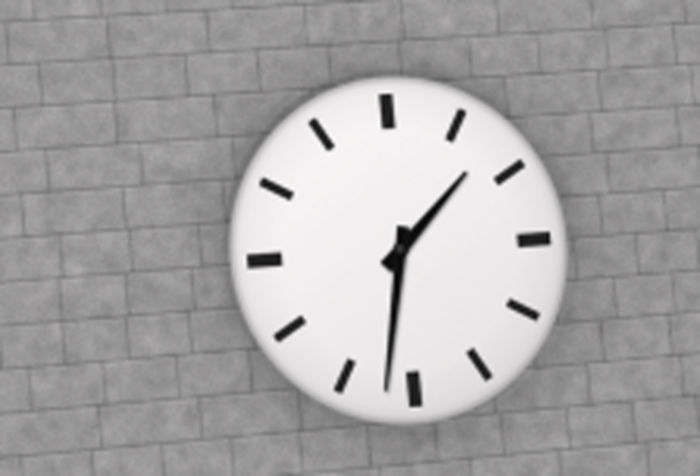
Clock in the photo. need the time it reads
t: 1:32
